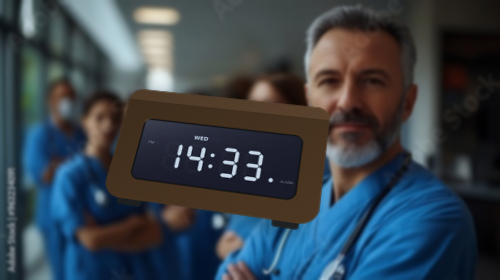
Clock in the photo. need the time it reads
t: 14:33
